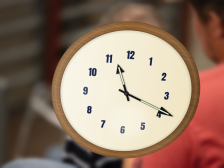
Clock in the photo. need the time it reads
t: 11:19
